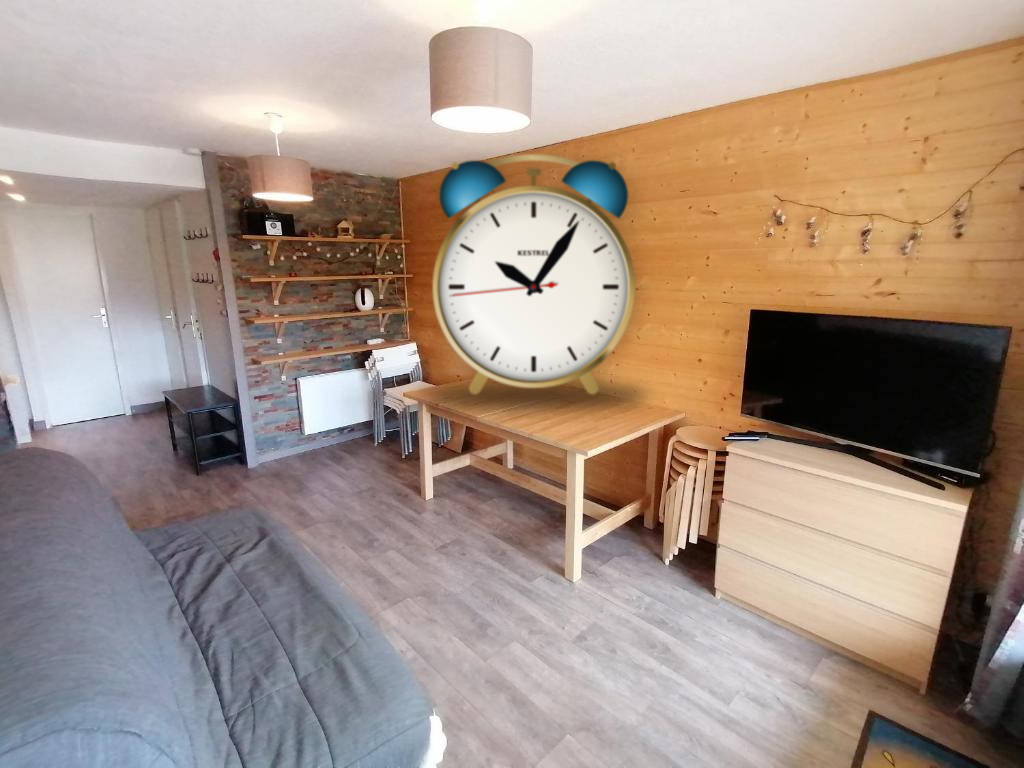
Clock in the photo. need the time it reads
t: 10:05:44
